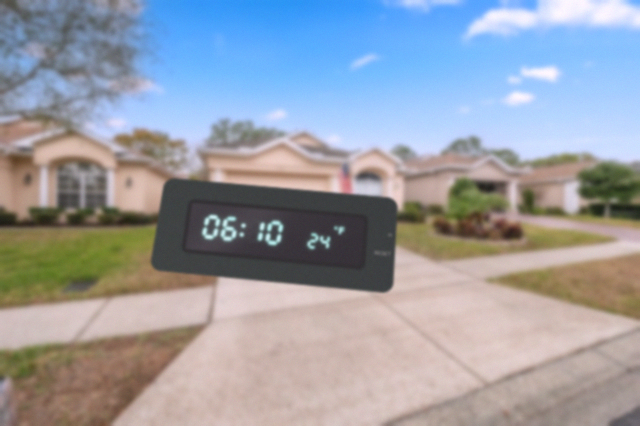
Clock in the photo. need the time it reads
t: 6:10
